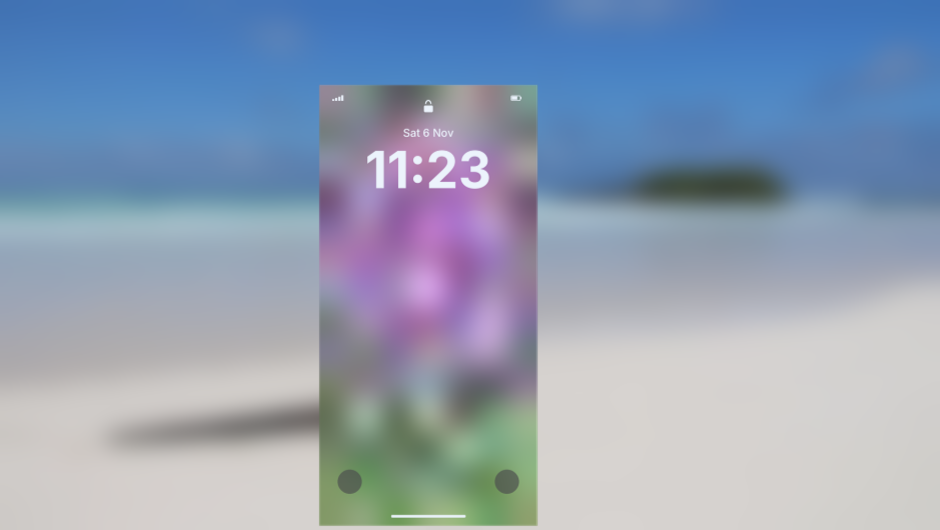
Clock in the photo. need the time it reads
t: 11:23
